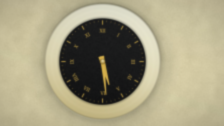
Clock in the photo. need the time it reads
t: 5:29
